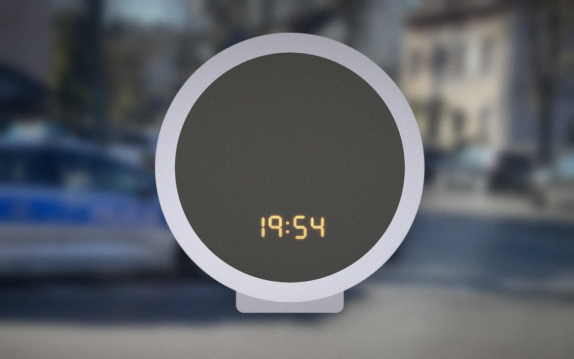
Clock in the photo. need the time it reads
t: 19:54
